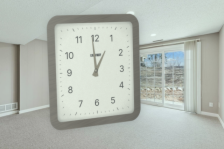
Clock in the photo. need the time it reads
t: 12:59
